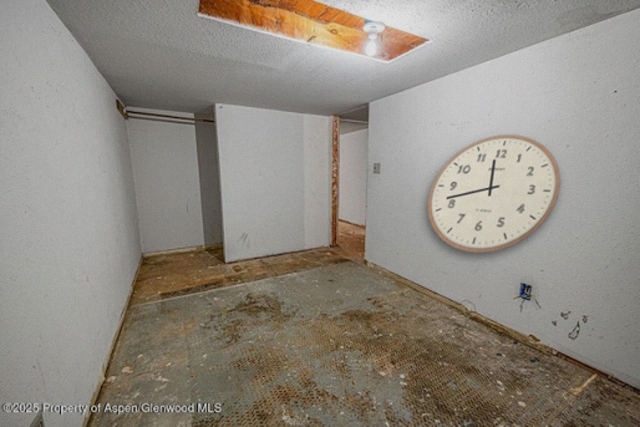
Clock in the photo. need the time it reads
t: 11:42
